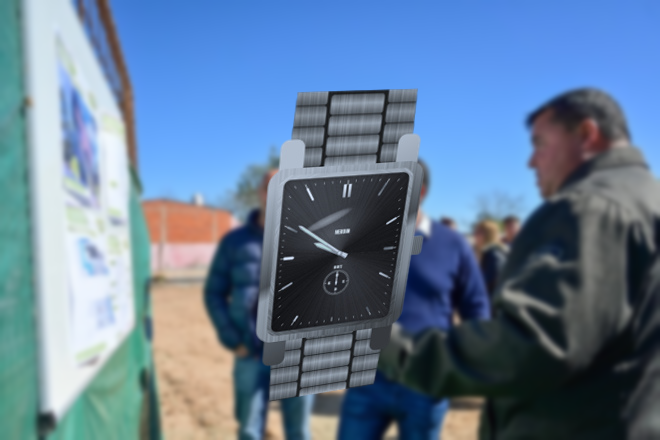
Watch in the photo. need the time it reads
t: 9:51
